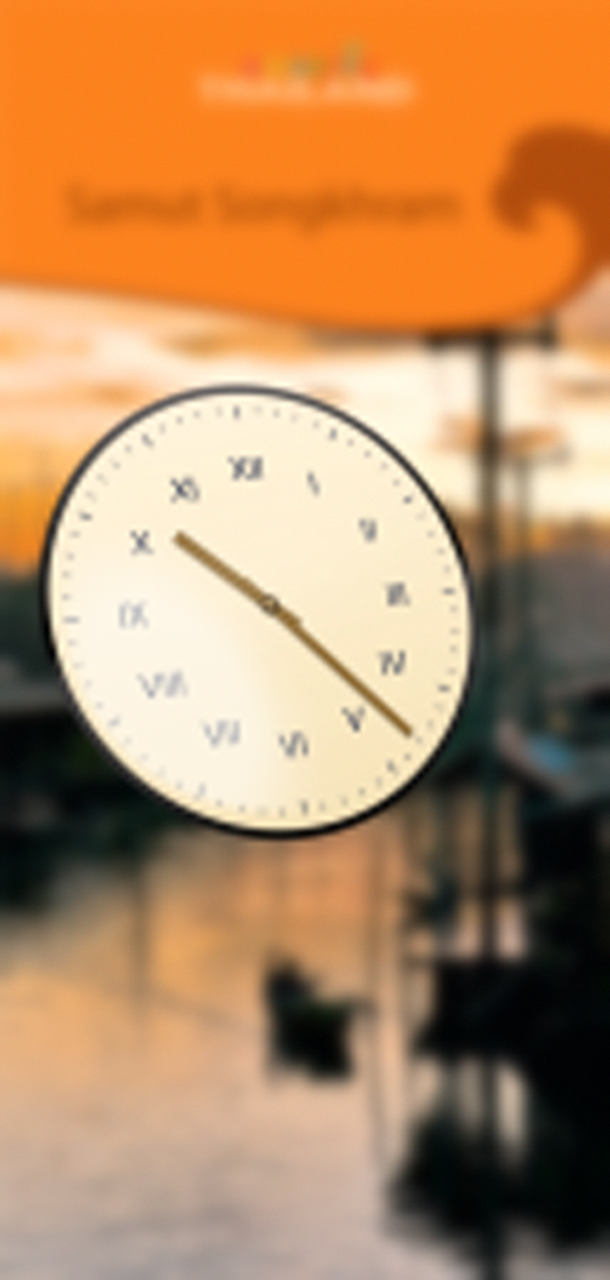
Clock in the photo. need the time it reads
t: 10:23
